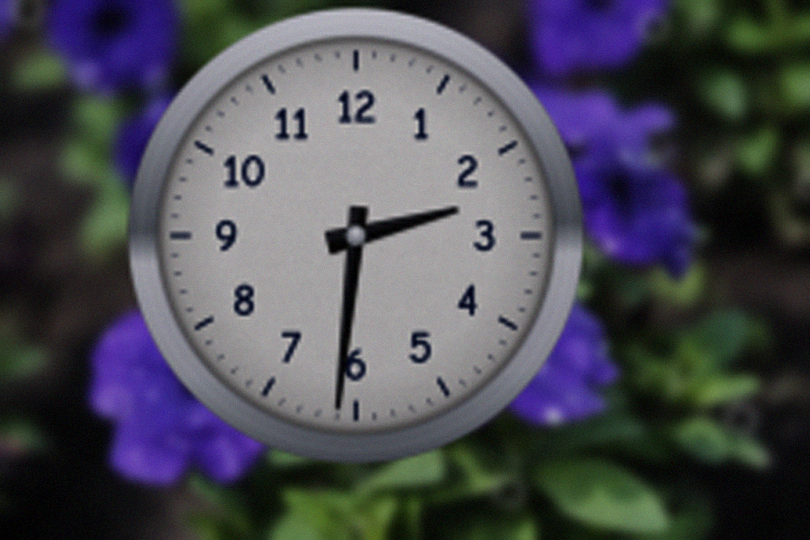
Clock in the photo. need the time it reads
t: 2:31
